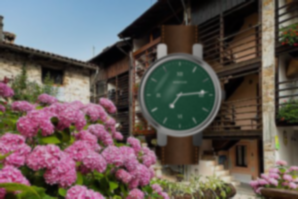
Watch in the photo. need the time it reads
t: 7:14
